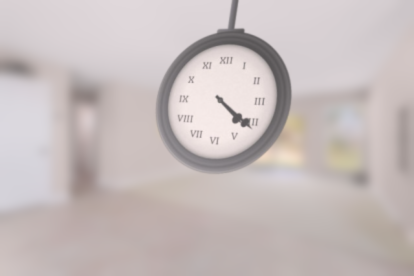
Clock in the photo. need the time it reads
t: 4:21
